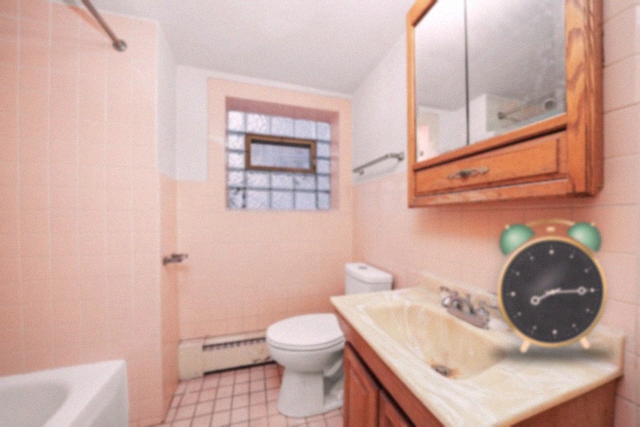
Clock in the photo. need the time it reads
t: 8:15
